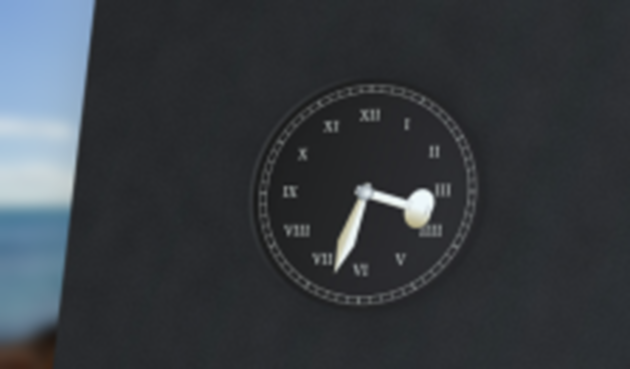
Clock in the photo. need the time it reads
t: 3:33
